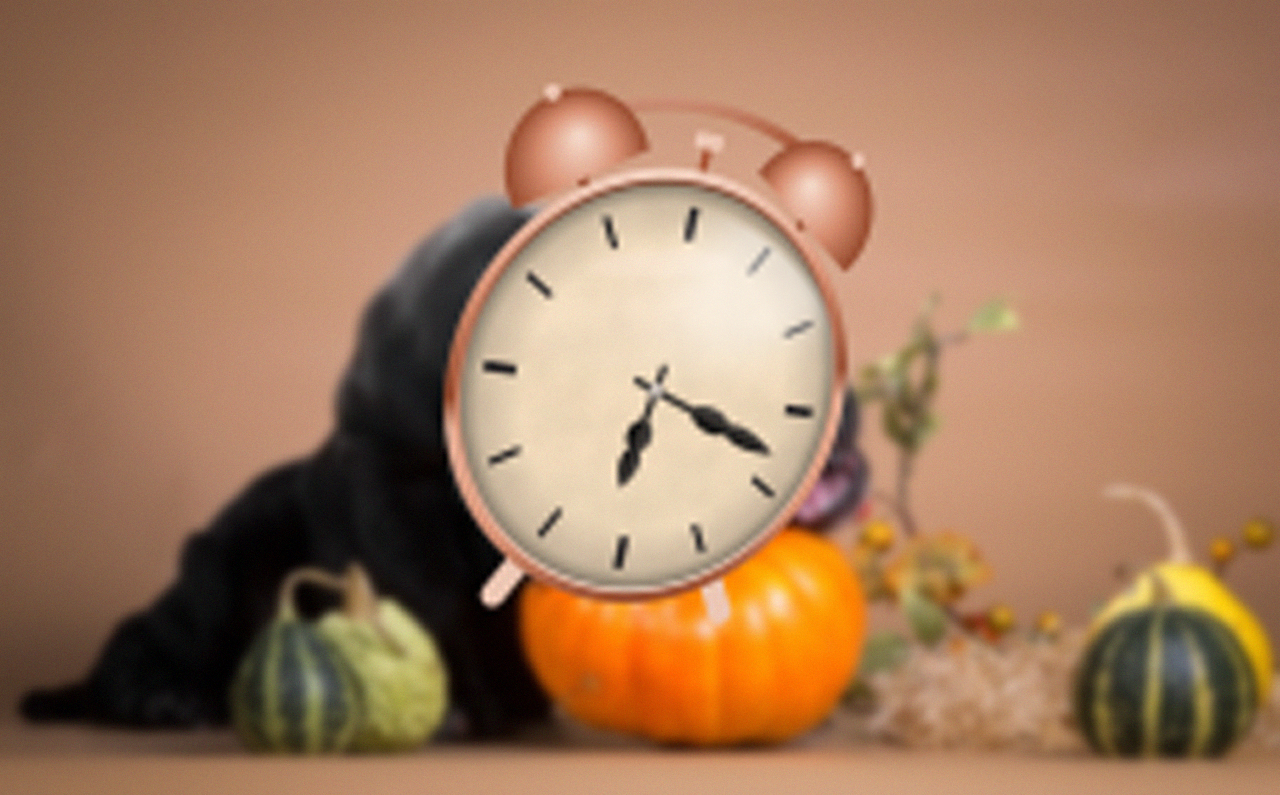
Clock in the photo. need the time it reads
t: 6:18
